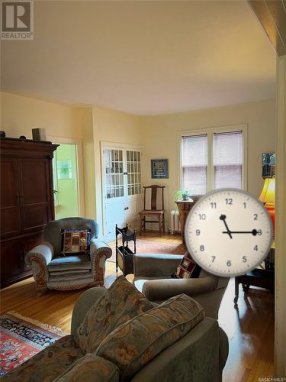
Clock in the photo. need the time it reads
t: 11:15
